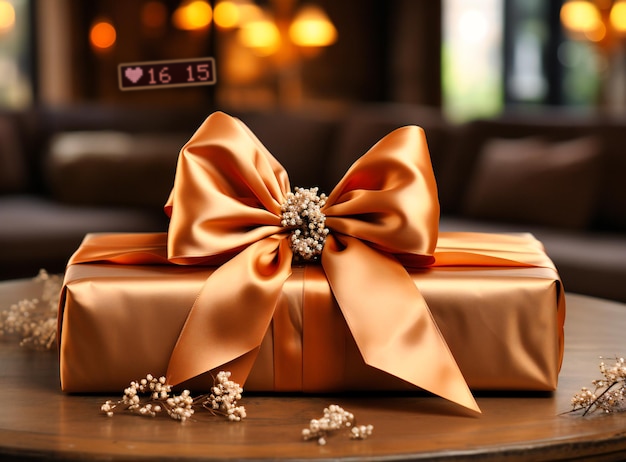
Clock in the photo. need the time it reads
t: 16:15
